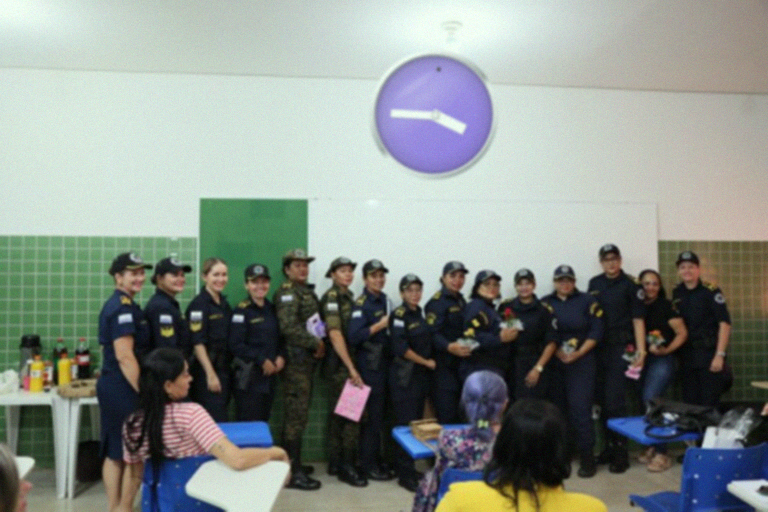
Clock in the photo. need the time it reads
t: 3:45
